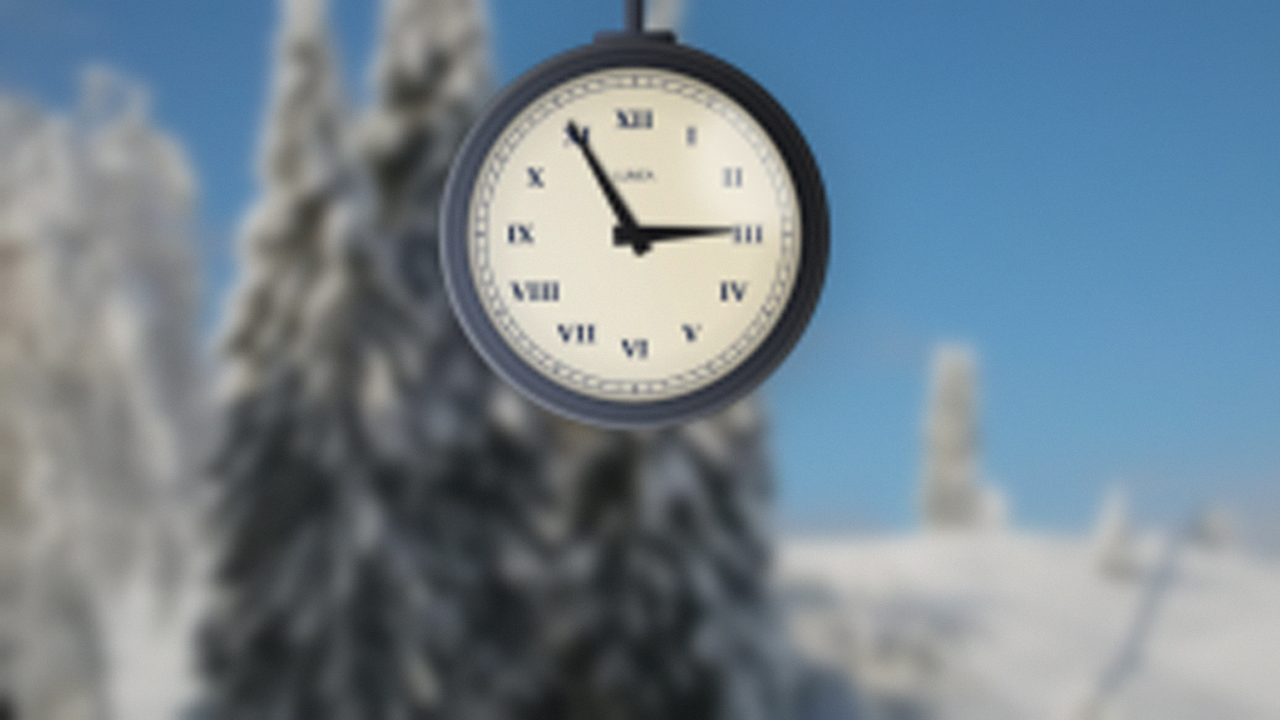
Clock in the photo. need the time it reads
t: 2:55
